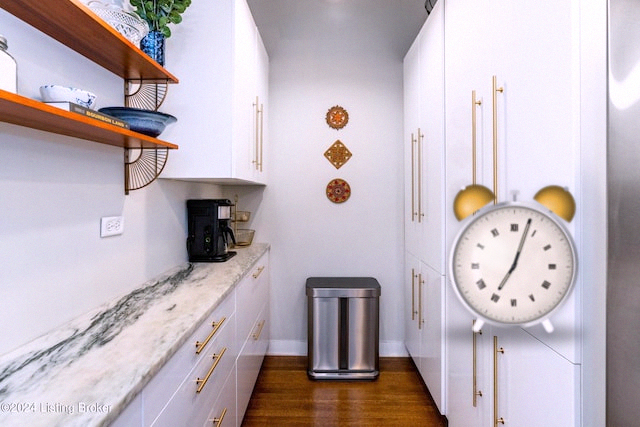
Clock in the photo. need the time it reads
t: 7:03
